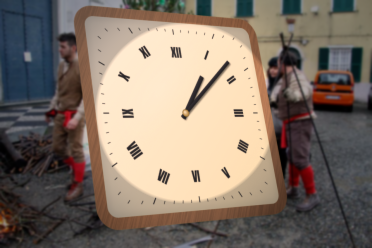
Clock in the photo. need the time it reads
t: 1:08
